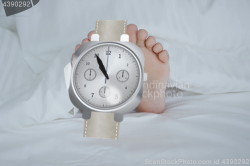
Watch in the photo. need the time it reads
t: 10:55
